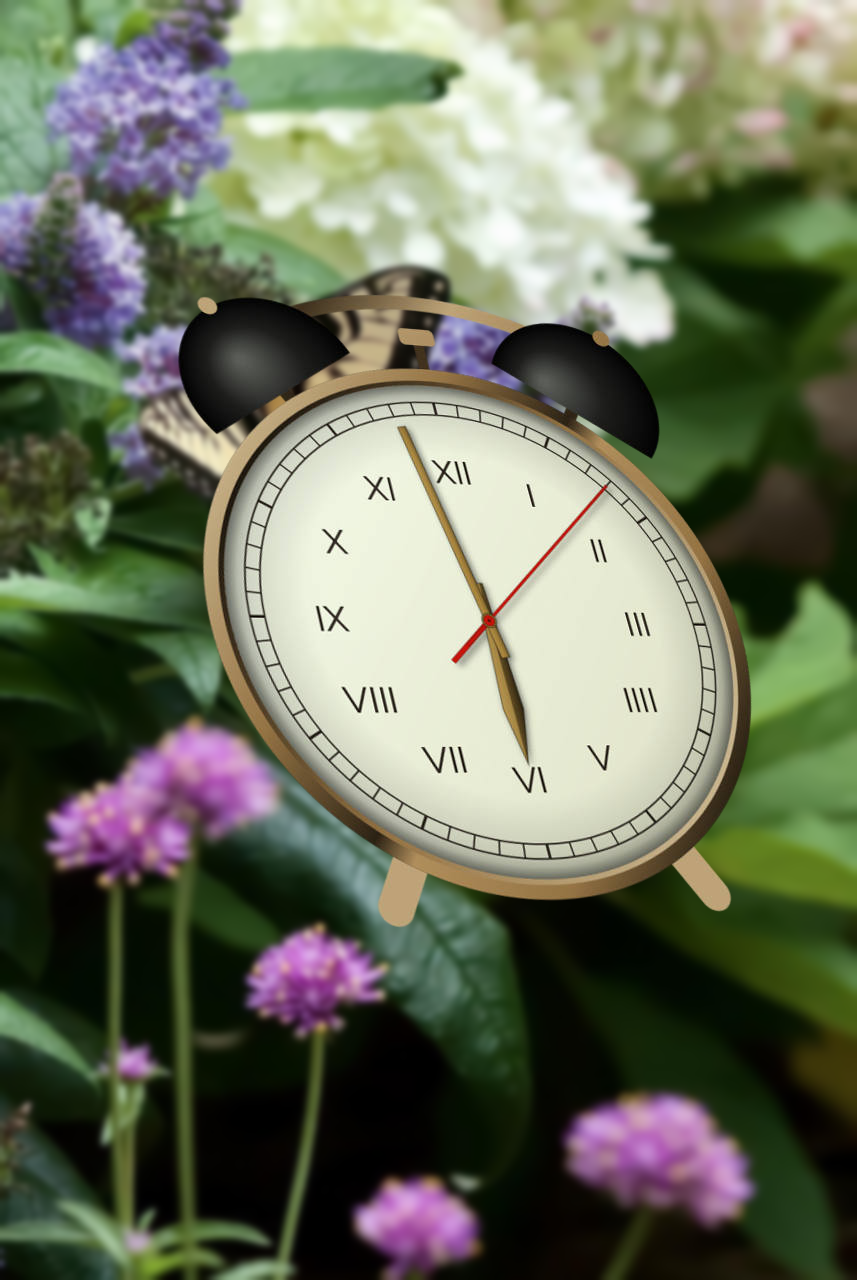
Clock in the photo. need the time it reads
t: 5:58:08
